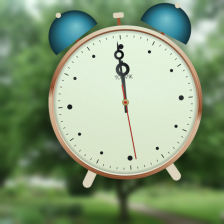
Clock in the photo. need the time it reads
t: 11:59:29
